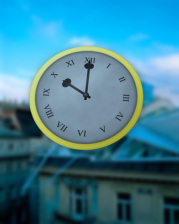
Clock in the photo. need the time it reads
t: 10:00
